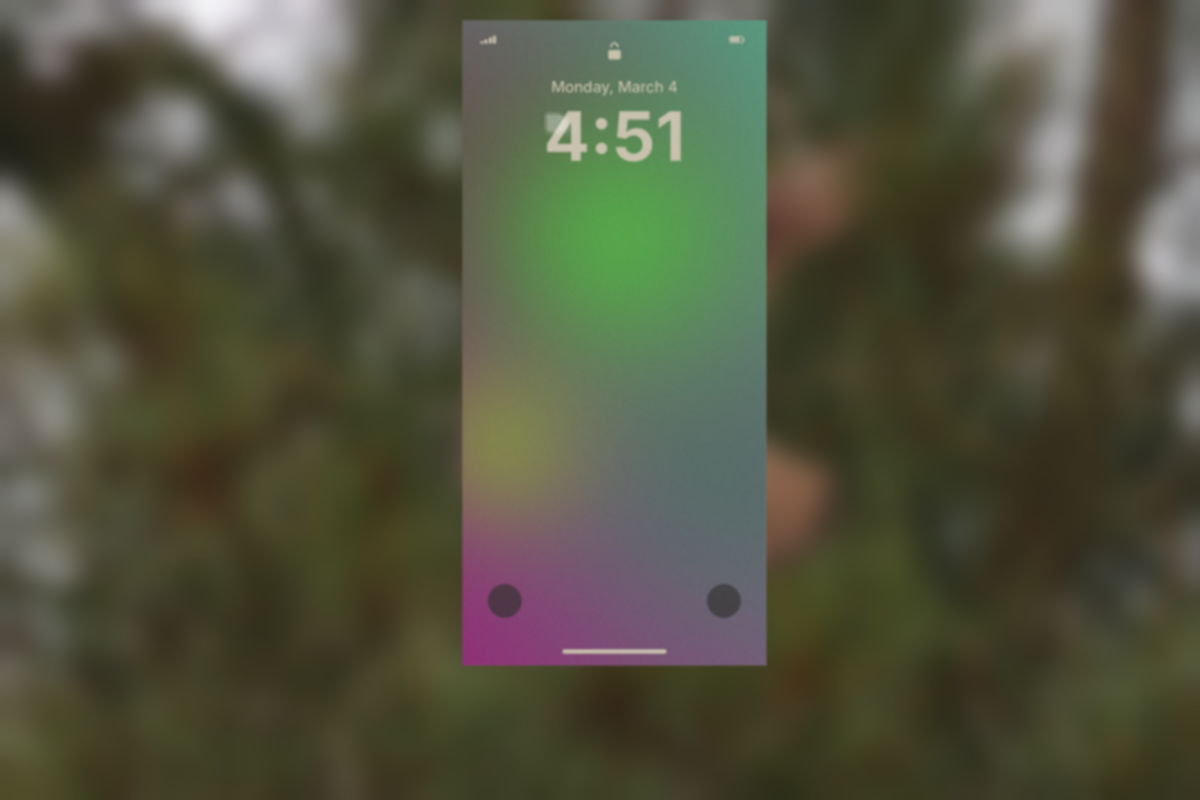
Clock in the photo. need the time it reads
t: 4:51
